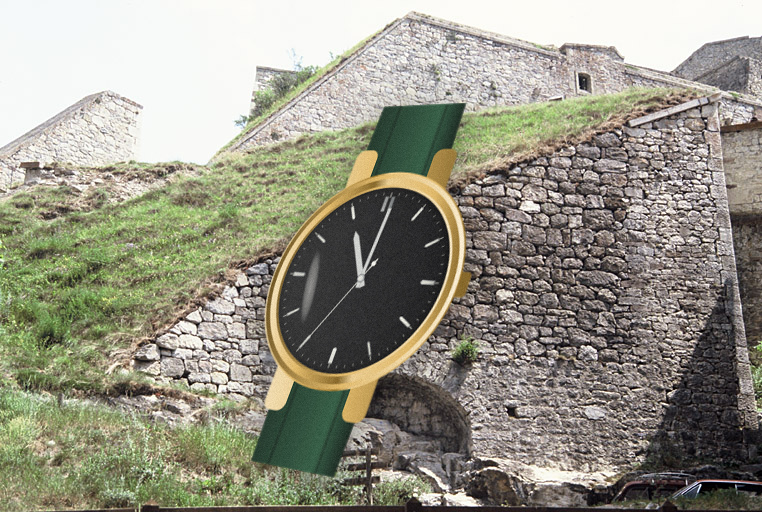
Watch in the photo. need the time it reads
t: 11:00:35
